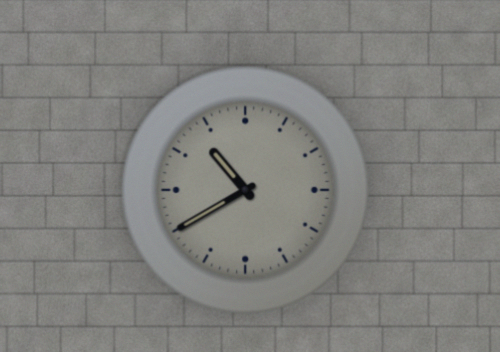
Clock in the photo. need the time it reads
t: 10:40
